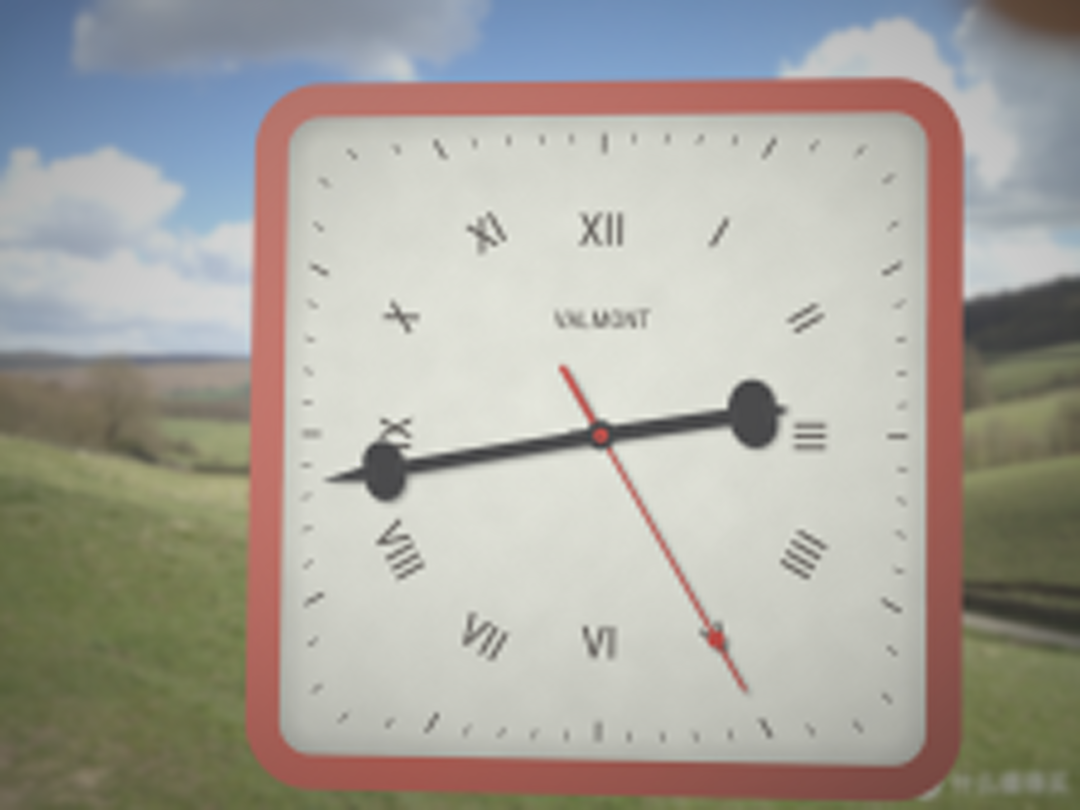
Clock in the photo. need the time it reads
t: 2:43:25
